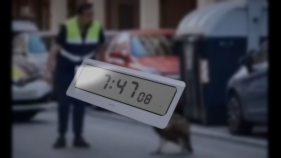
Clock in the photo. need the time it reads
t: 7:47:08
